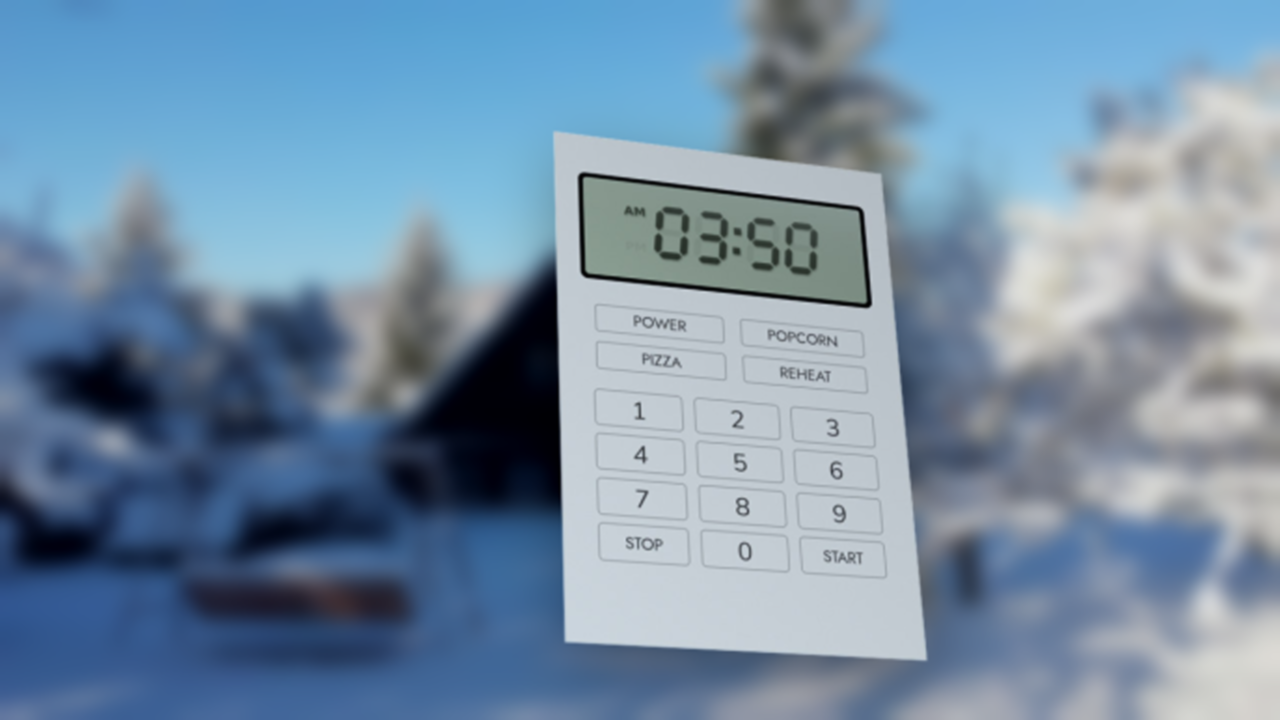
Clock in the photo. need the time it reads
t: 3:50
